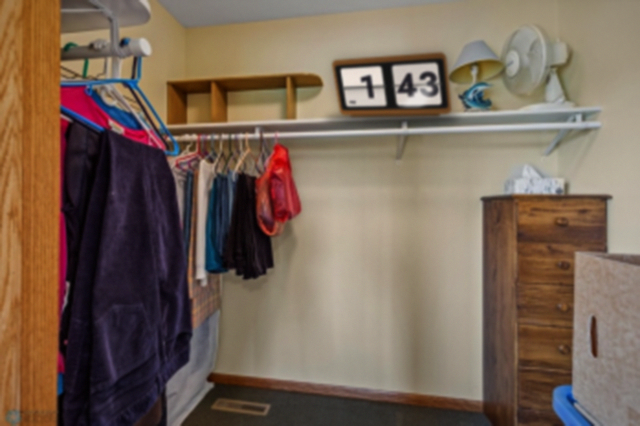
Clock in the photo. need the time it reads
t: 1:43
